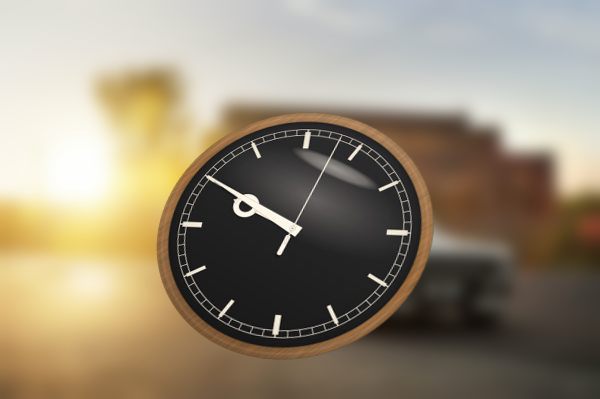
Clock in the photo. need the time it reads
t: 9:50:03
